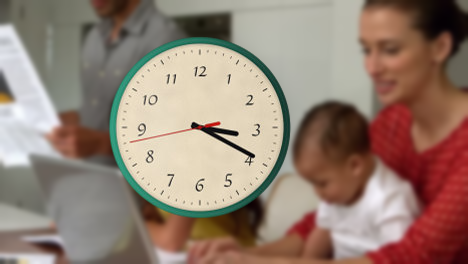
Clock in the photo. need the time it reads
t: 3:19:43
